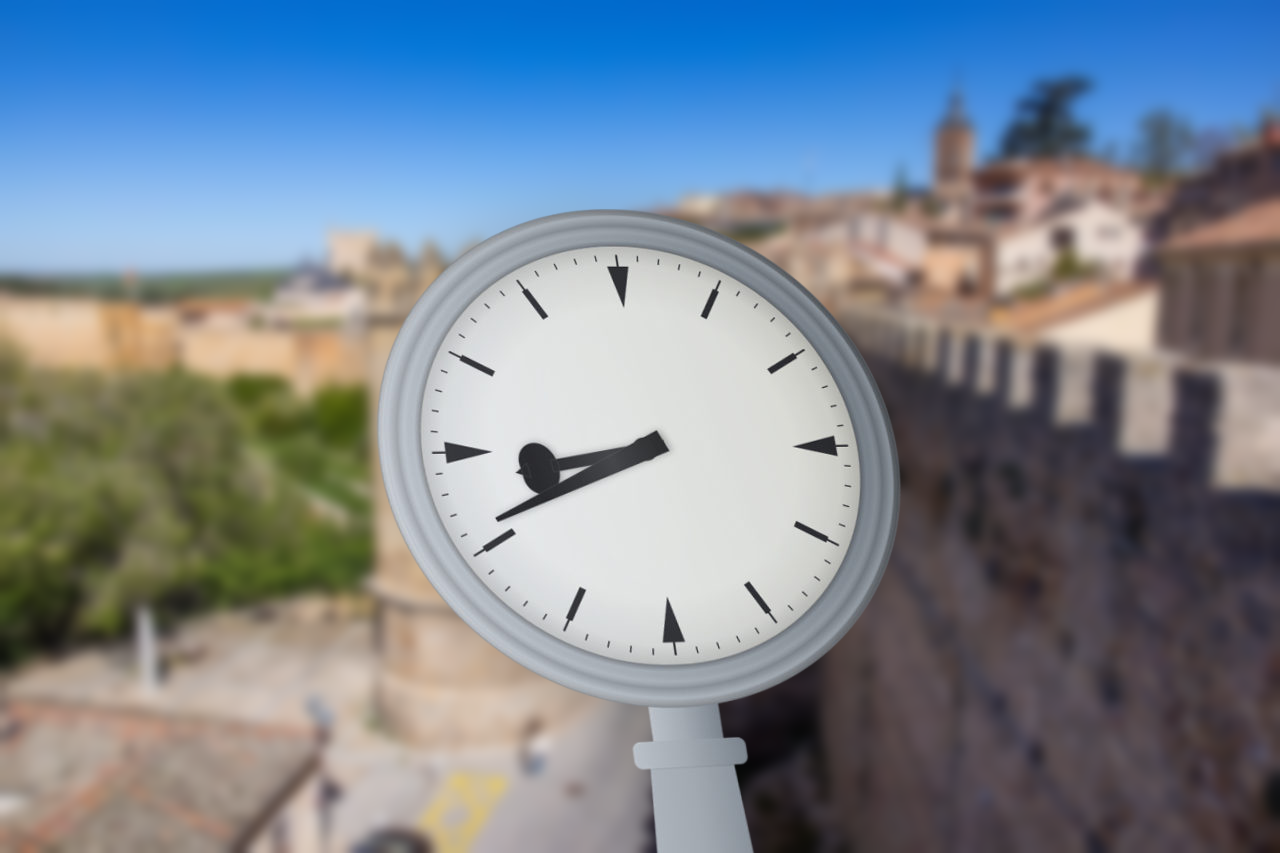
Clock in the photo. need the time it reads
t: 8:41
